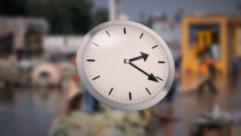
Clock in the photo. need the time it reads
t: 2:21
